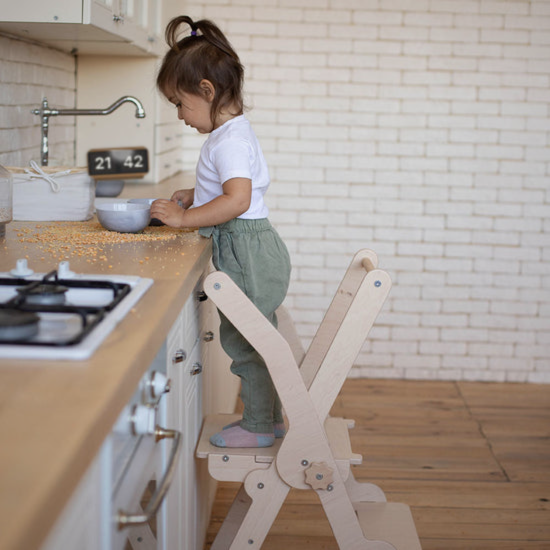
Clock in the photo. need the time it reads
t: 21:42
